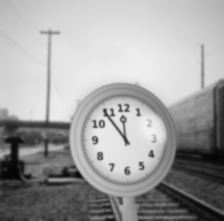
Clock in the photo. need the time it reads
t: 11:54
